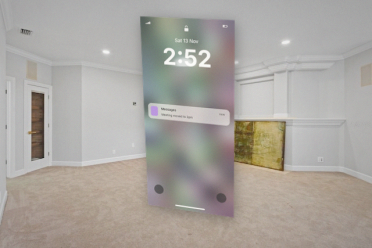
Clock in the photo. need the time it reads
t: 2:52
